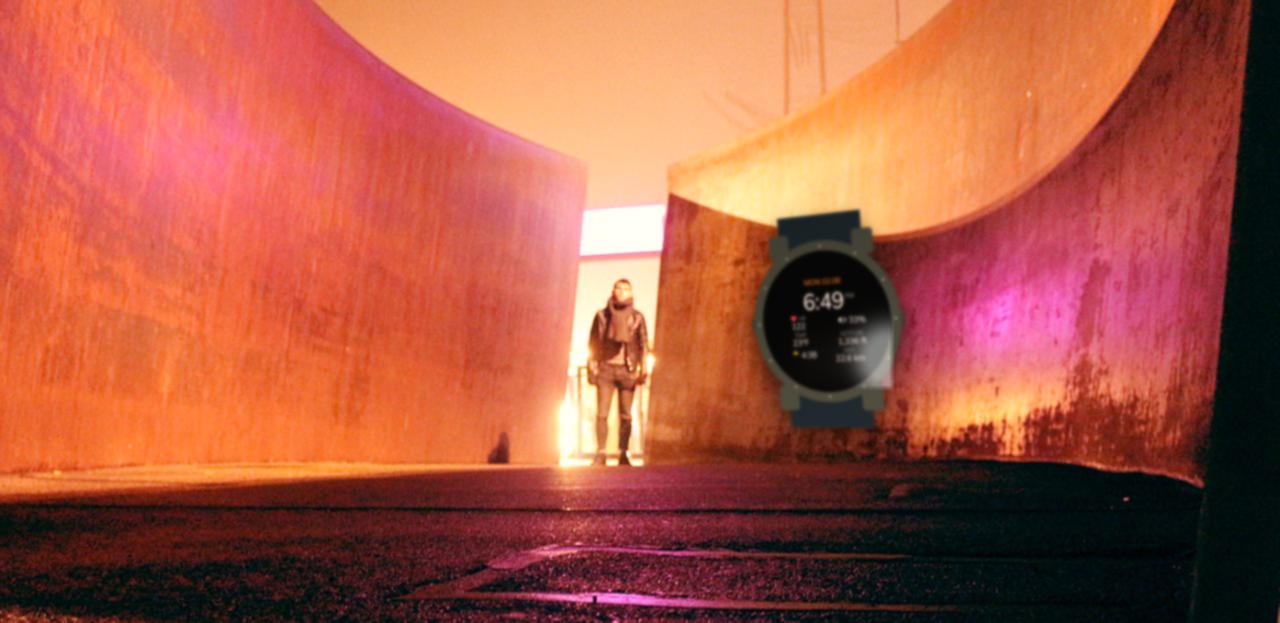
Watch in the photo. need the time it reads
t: 6:49
